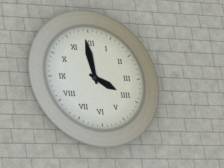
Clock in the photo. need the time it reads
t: 3:59
